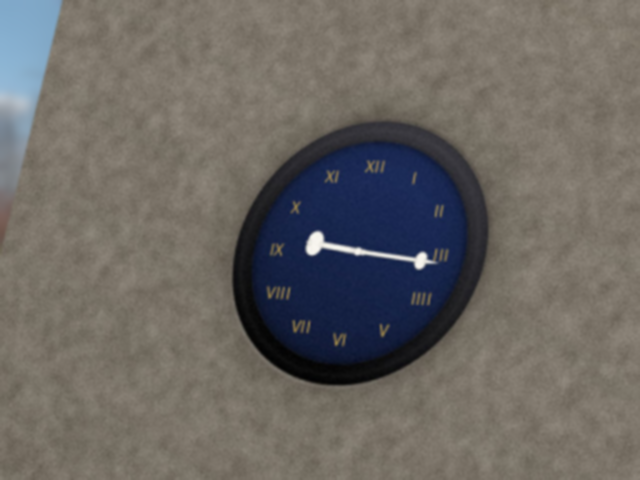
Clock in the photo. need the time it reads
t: 9:16
